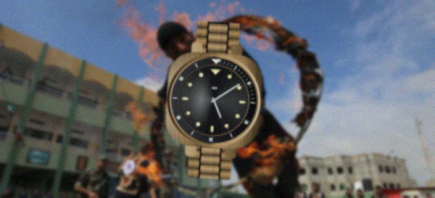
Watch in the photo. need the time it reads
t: 5:09
